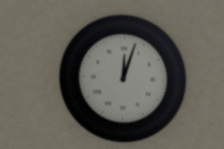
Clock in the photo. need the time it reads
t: 12:03
